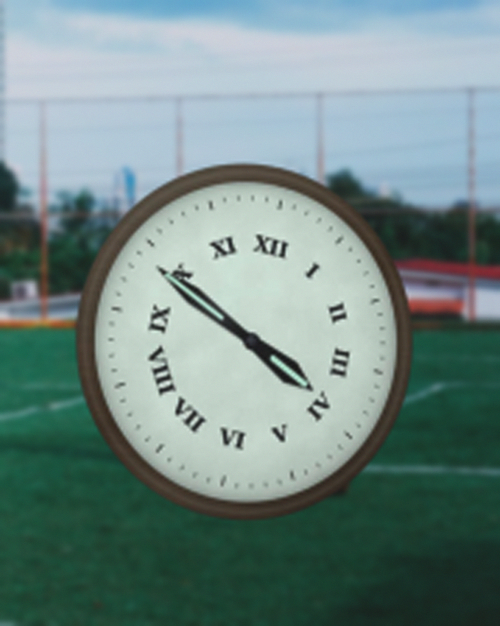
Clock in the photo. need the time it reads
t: 3:49
